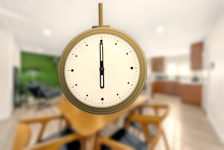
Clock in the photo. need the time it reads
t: 6:00
